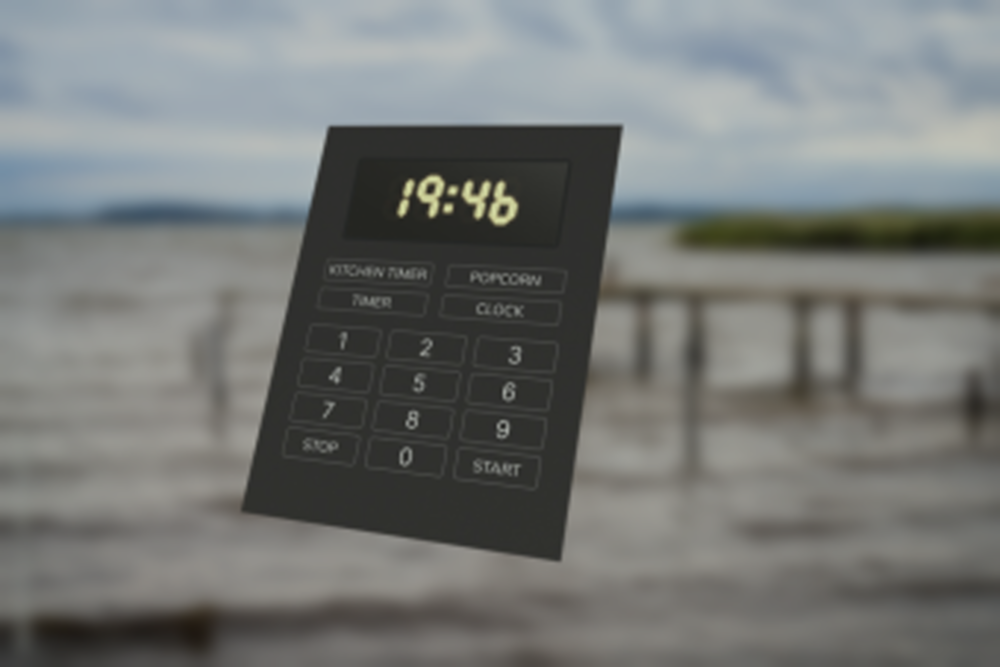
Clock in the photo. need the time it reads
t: 19:46
